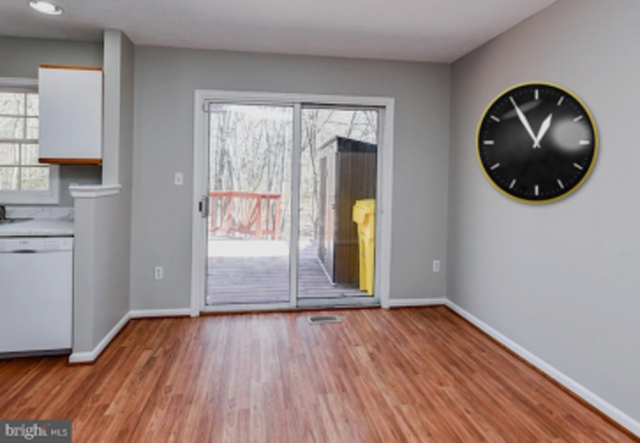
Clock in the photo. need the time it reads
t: 12:55
